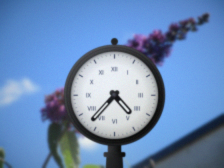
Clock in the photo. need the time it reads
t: 4:37
